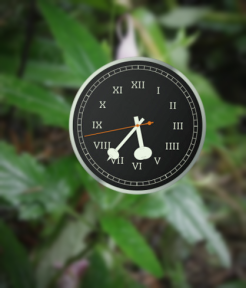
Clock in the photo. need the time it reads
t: 5:36:43
